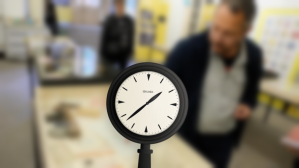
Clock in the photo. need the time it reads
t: 1:38
